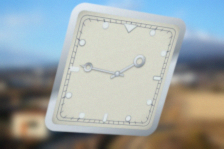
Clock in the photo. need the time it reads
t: 1:46
